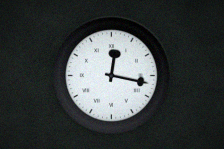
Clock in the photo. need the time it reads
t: 12:17
